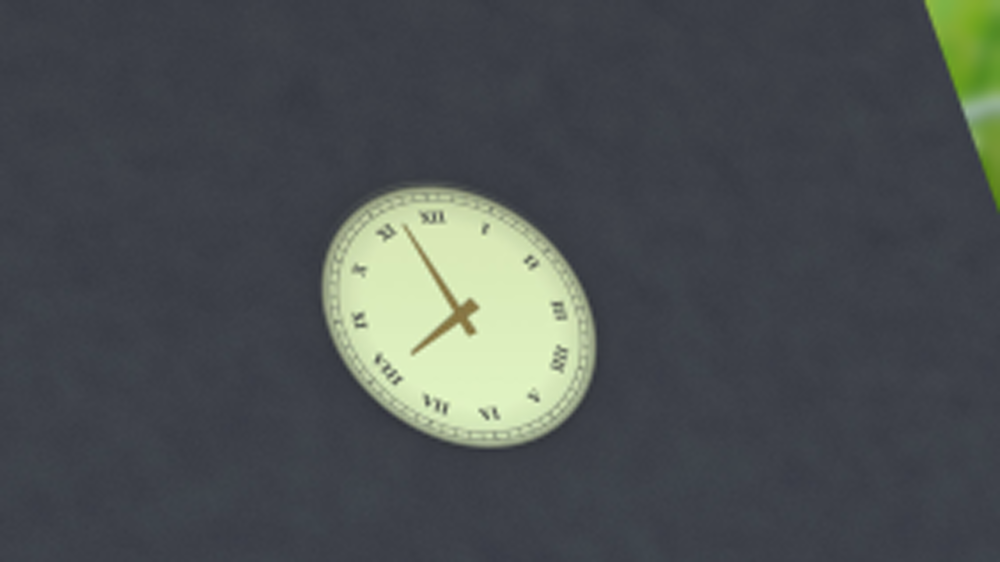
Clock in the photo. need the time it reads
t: 7:57
